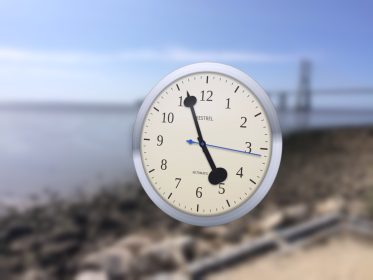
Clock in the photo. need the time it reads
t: 4:56:16
